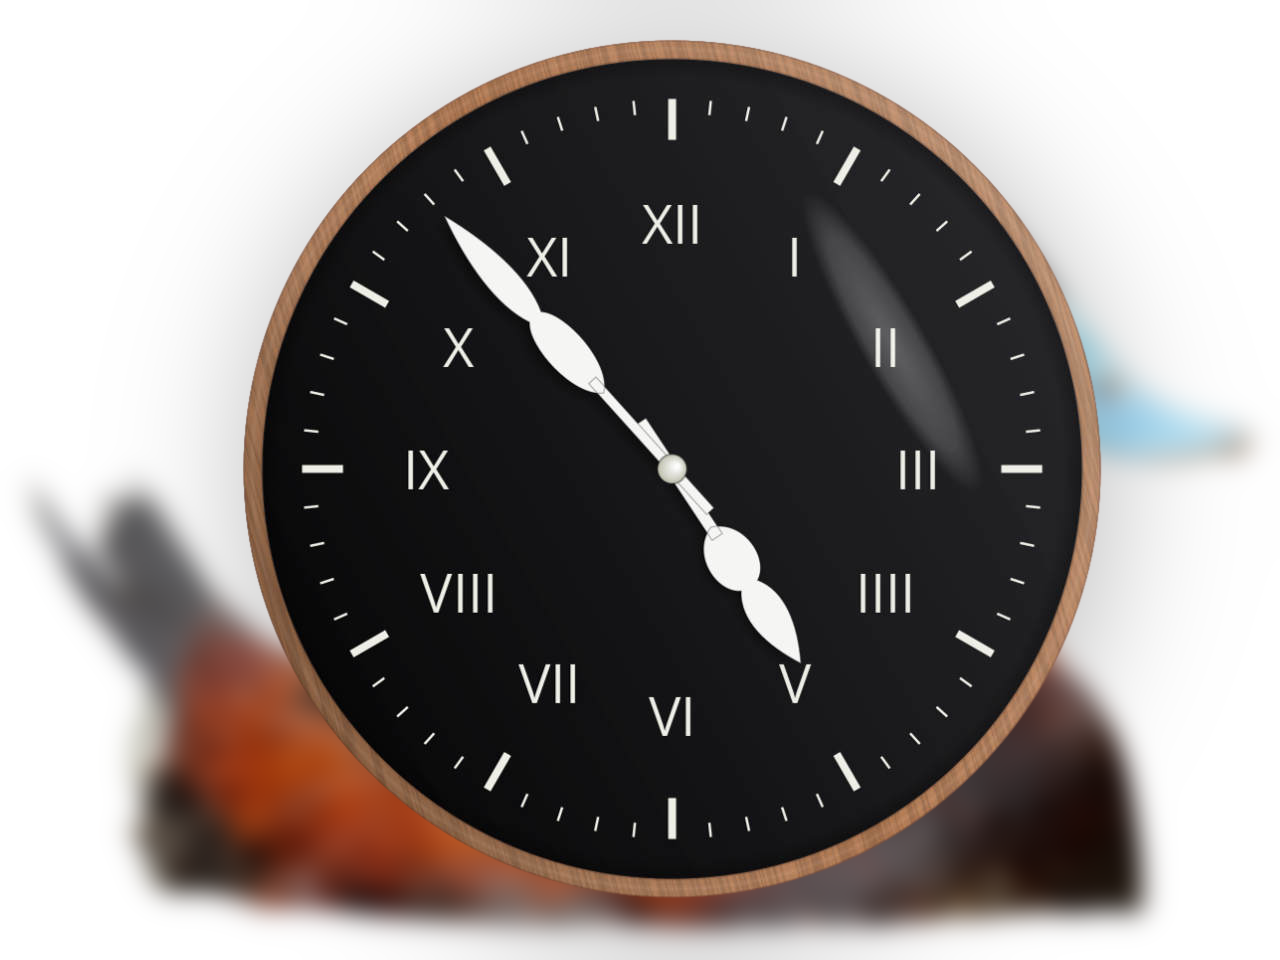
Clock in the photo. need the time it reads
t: 4:53
